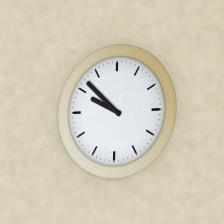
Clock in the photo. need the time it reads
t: 9:52
